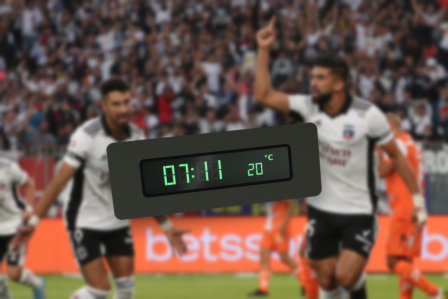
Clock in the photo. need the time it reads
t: 7:11
